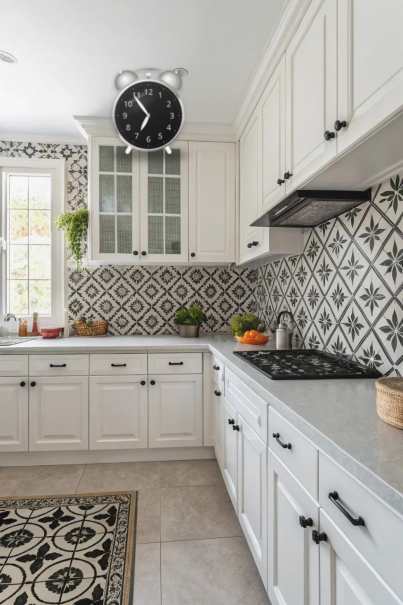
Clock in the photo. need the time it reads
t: 6:54
